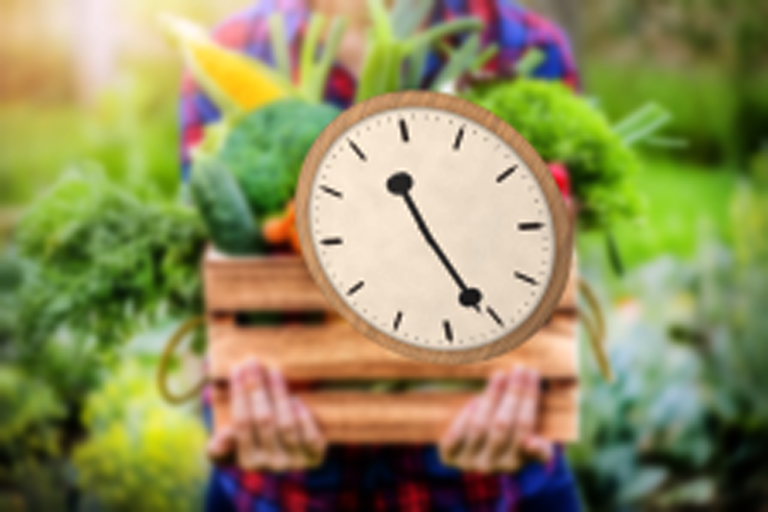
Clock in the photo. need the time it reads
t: 11:26
